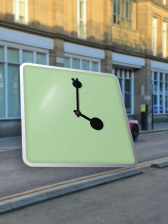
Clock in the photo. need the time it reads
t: 4:01
